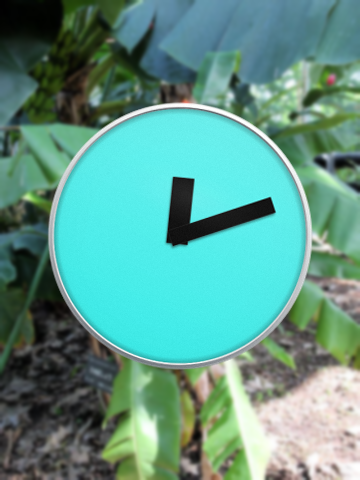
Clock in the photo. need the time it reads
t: 12:12
